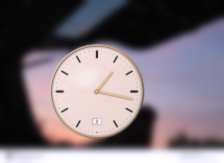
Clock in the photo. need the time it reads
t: 1:17
